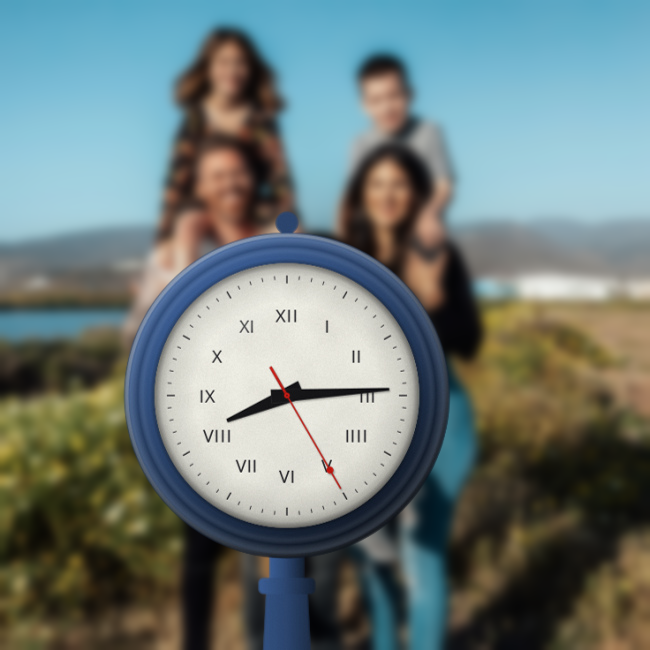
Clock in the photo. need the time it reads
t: 8:14:25
